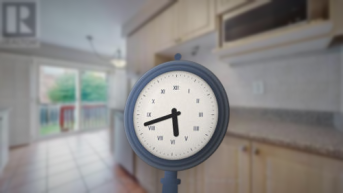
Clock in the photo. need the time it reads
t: 5:42
